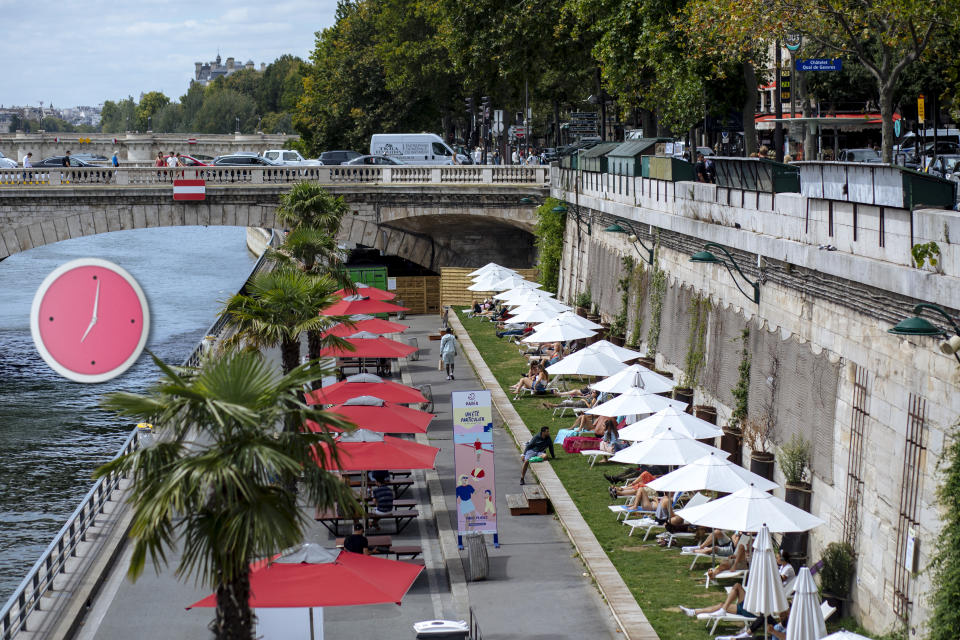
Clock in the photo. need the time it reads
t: 7:01
